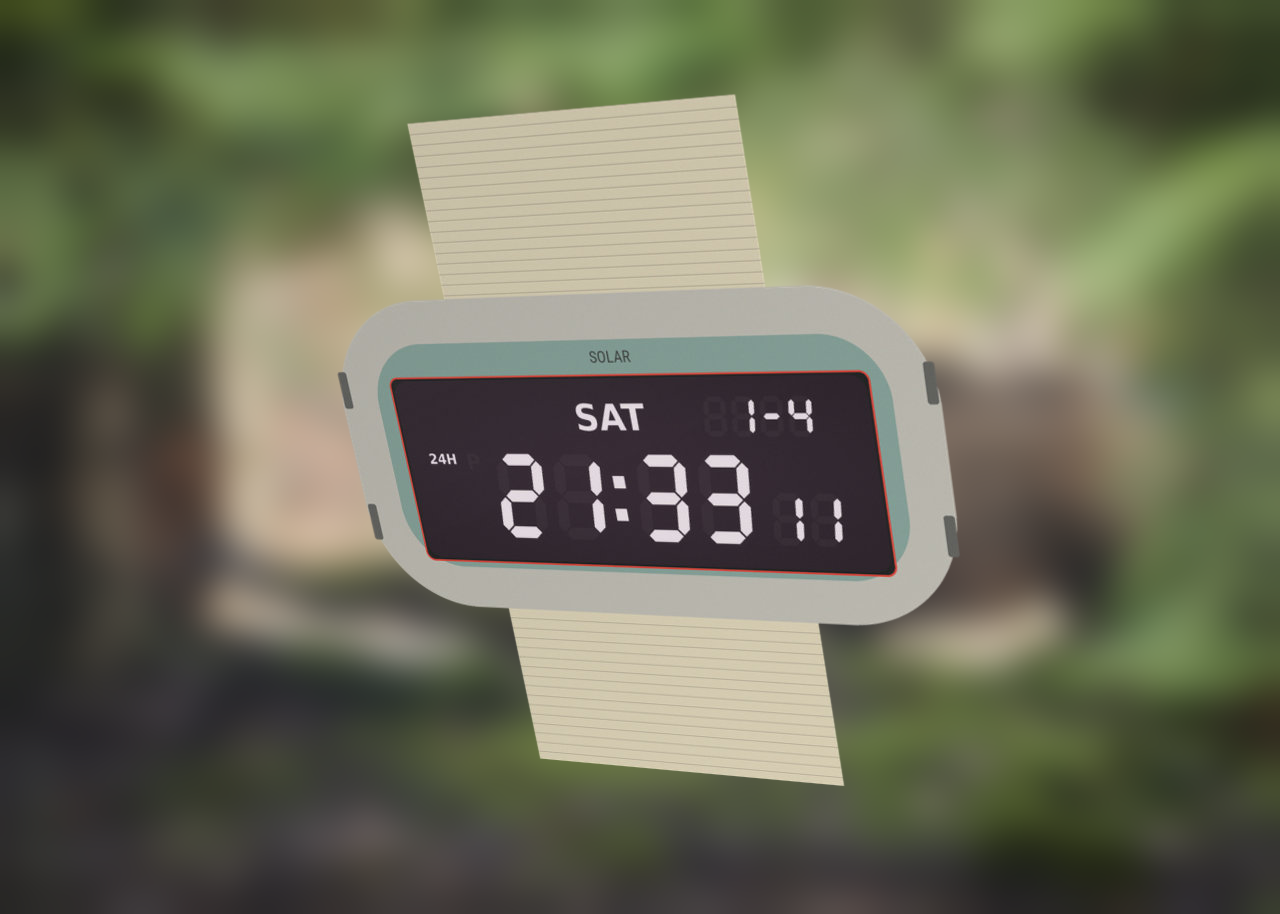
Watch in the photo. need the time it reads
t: 21:33:11
